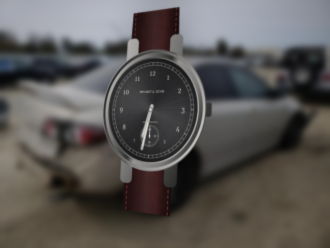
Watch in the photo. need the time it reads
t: 6:32
